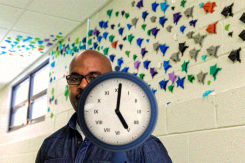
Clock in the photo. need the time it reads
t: 5:01
